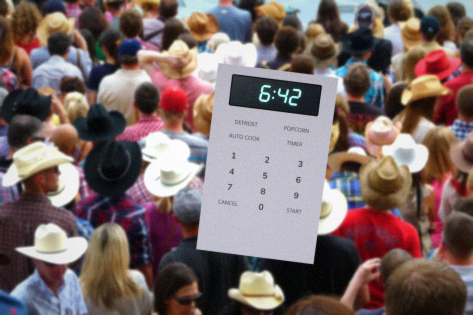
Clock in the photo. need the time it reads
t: 6:42
